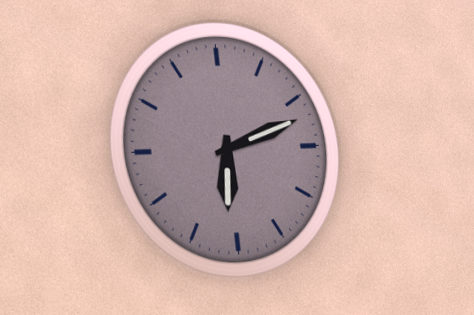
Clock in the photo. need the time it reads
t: 6:12
